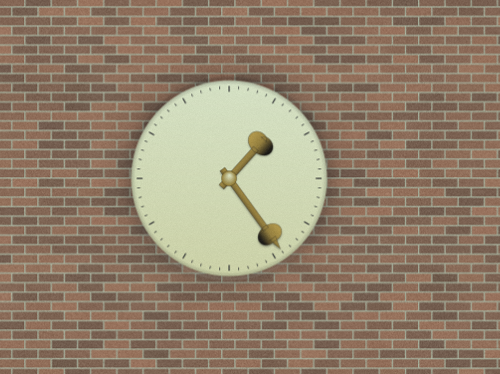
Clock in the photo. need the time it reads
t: 1:24
